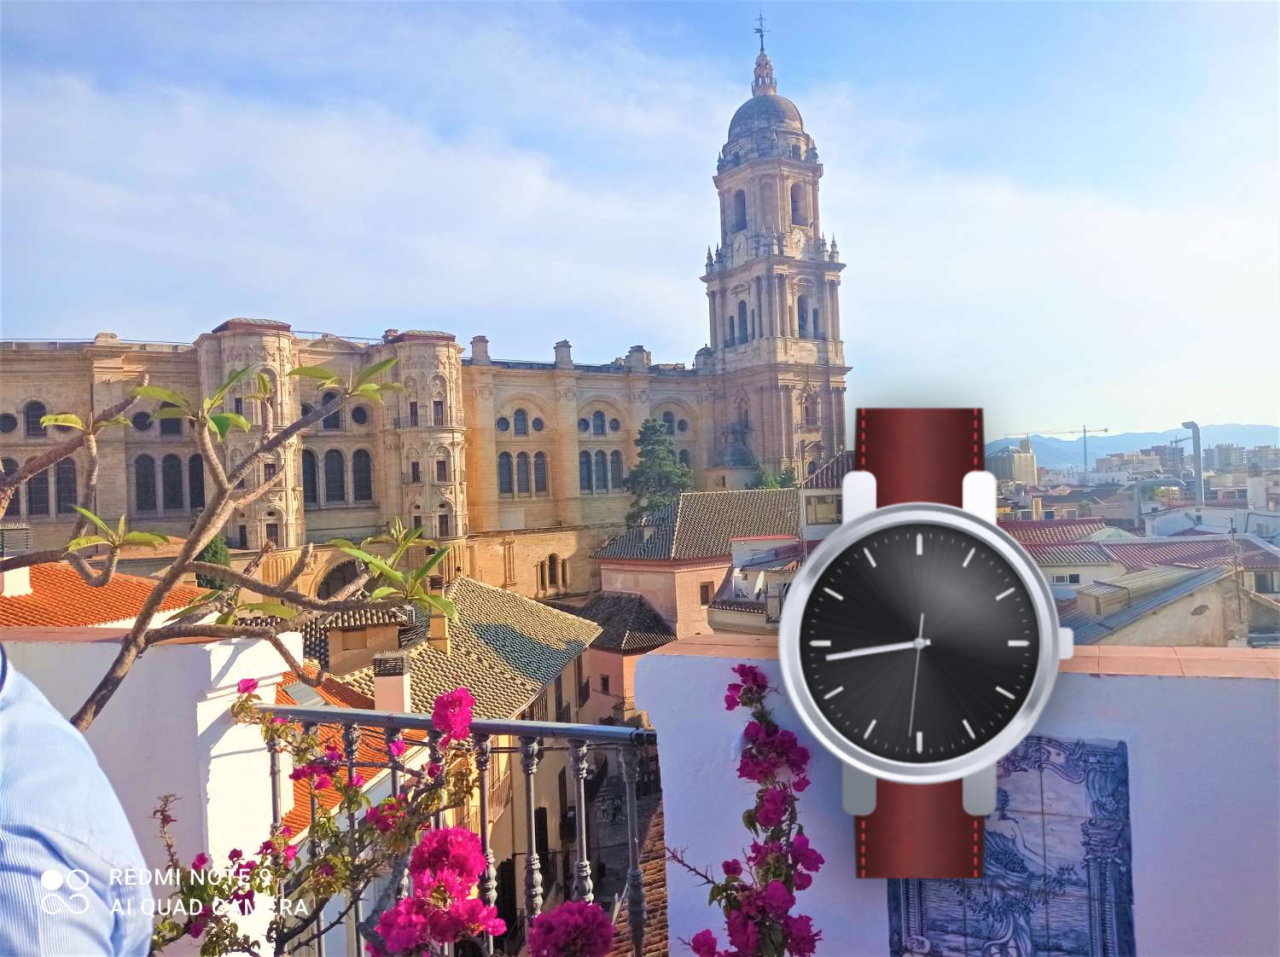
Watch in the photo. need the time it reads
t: 8:43:31
